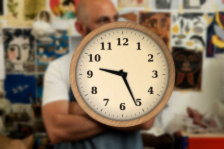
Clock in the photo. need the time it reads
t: 9:26
